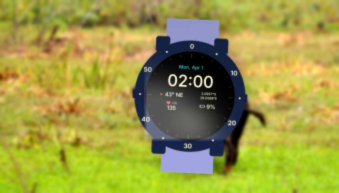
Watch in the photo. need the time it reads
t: 2:00
